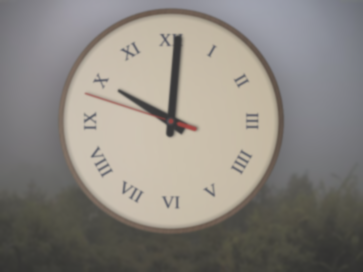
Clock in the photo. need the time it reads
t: 10:00:48
